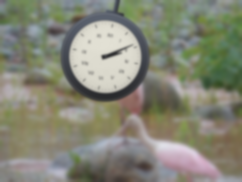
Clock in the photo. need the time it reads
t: 2:09
